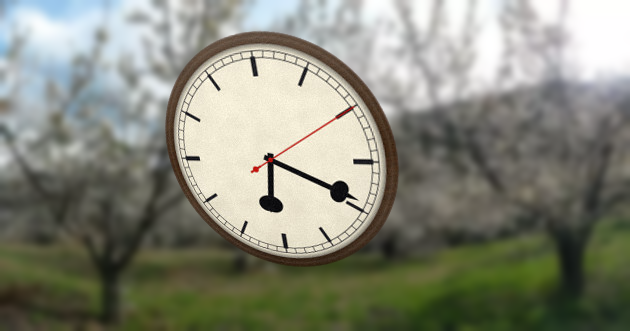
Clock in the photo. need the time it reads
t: 6:19:10
